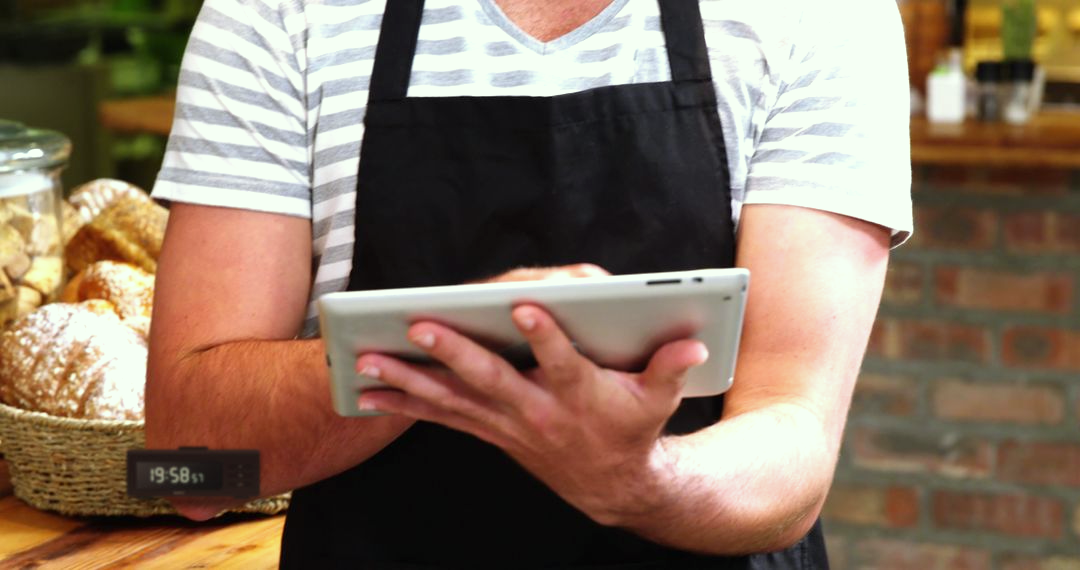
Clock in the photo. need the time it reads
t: 19:58
